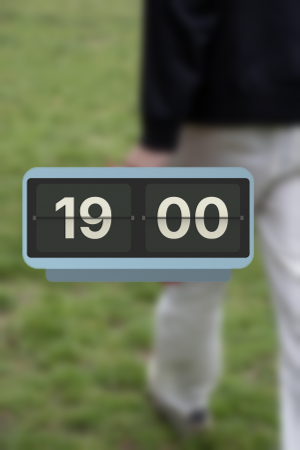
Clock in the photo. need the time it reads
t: 19:00
